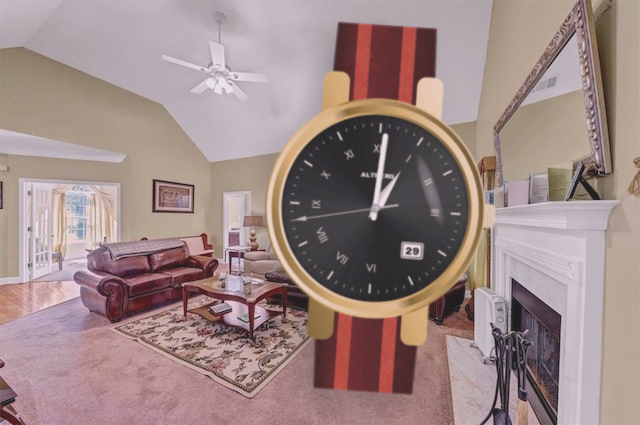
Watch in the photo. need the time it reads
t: 1:00:43
